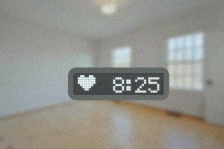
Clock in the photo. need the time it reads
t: 8:25
